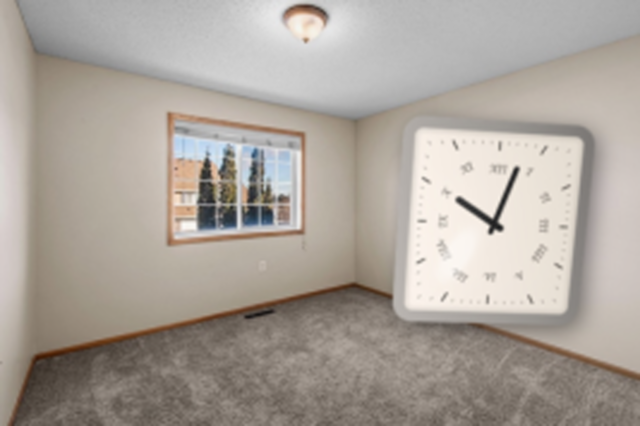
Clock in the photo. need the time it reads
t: 10:03
